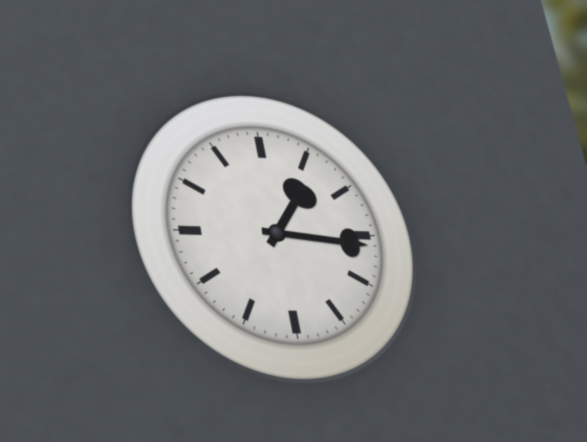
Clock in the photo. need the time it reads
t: 1:16
